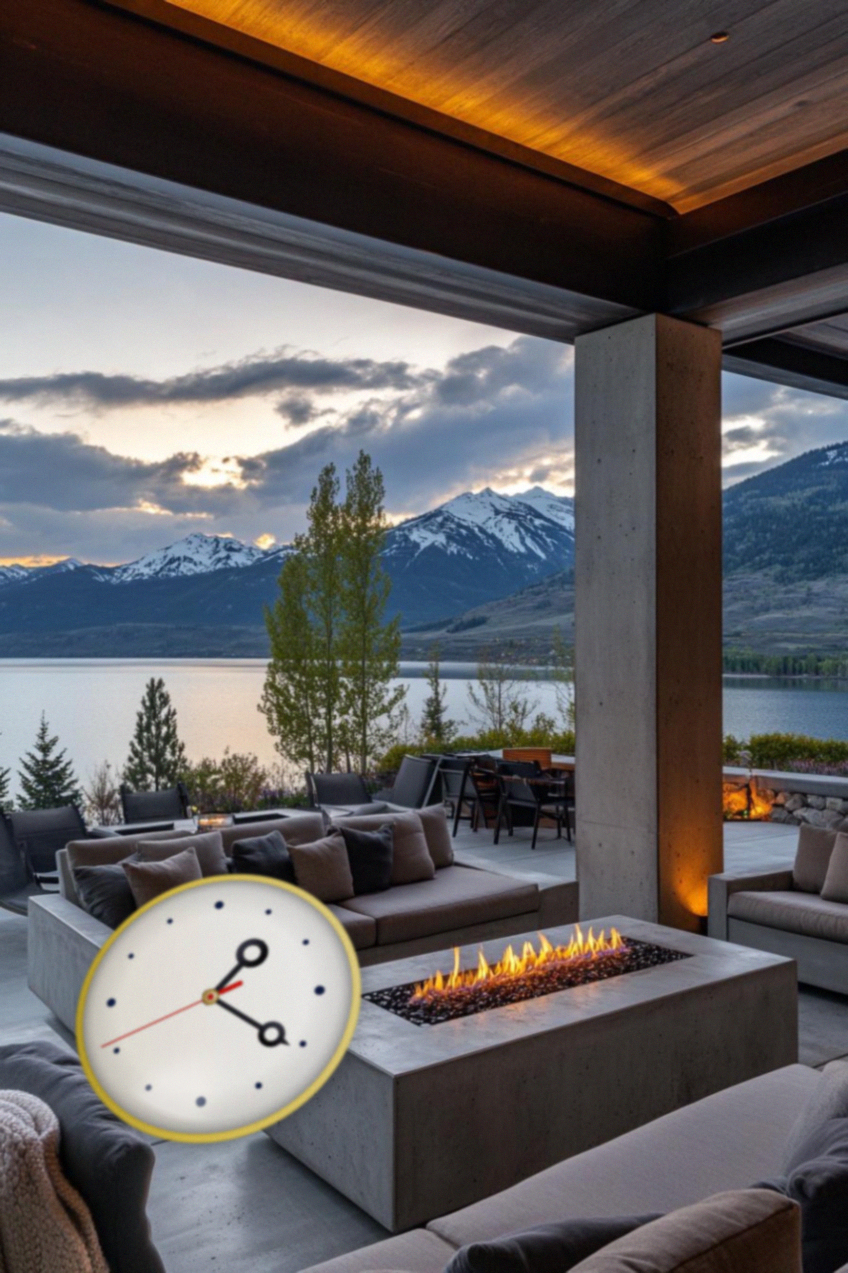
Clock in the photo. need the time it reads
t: 1:20:41
